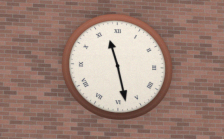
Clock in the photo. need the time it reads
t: 11:28
